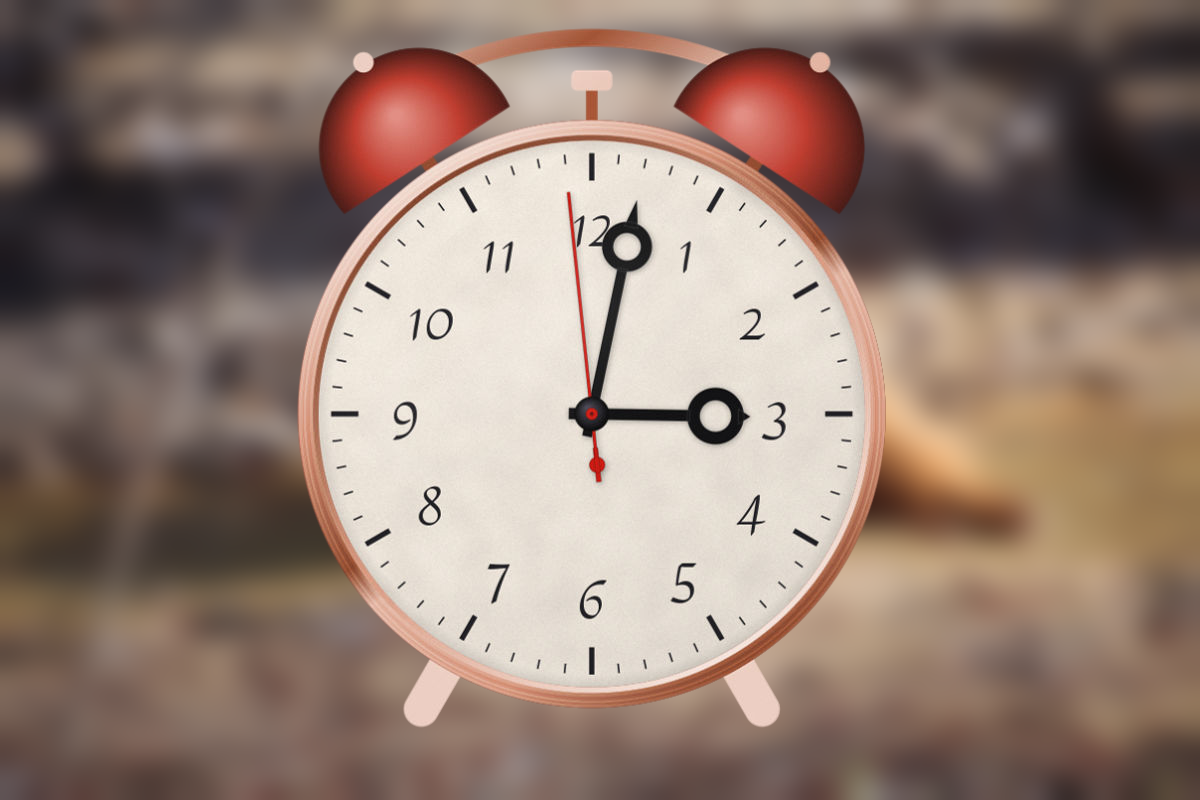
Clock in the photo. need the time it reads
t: 3:01:59
